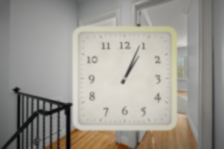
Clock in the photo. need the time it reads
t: 1:04
